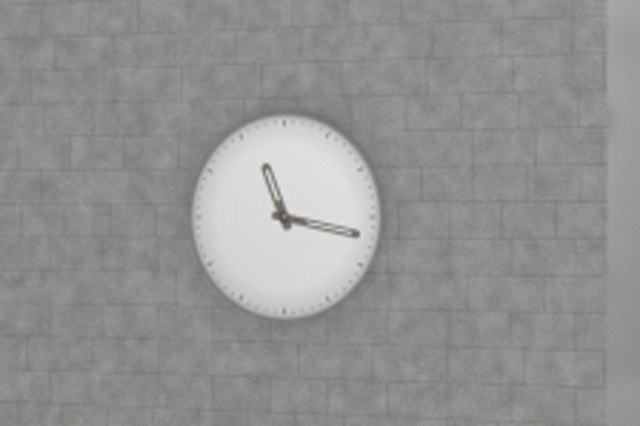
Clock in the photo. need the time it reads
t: 11:17
